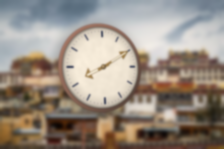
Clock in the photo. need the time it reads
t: 8:10
